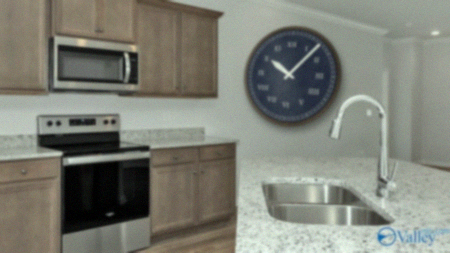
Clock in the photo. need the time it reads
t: 10:07
